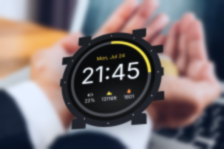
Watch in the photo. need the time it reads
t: 21:45
